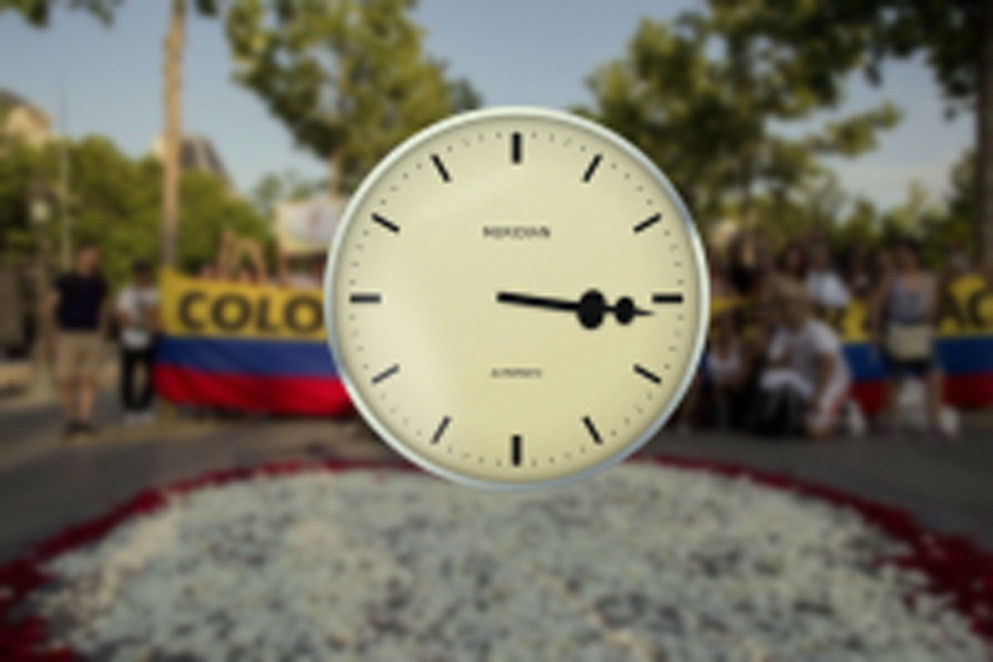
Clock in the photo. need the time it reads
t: 3:16
